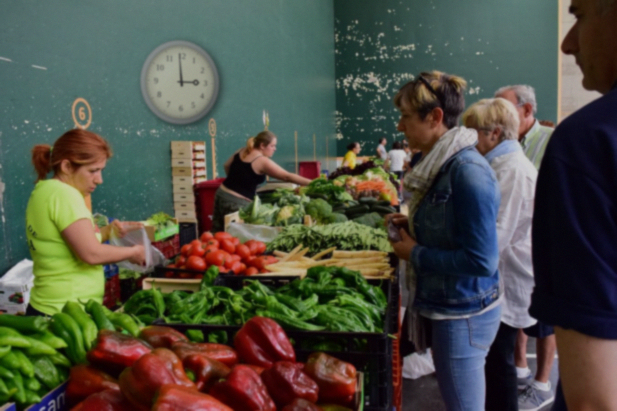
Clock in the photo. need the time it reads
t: 2:59
